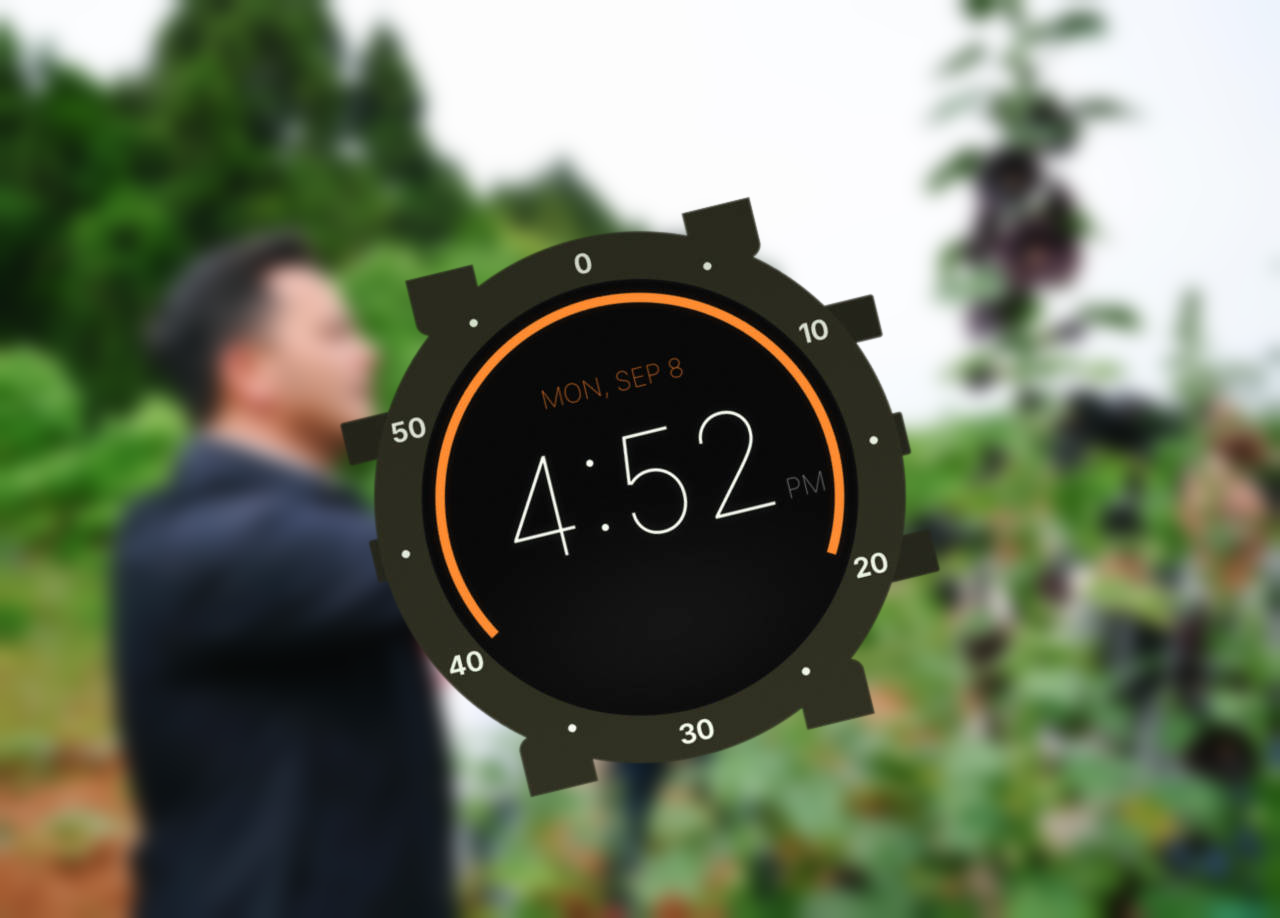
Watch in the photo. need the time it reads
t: 4:52
